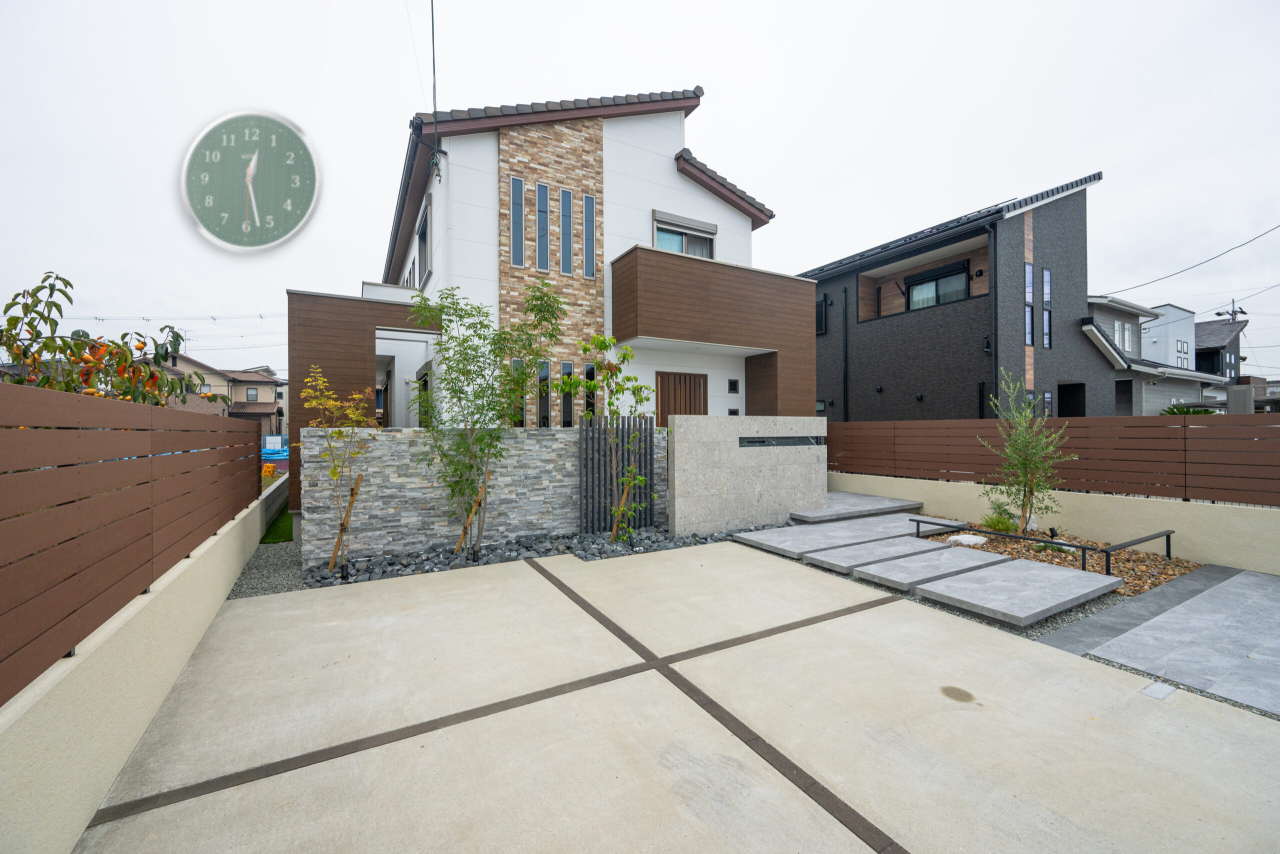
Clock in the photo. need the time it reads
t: 12:27:30
